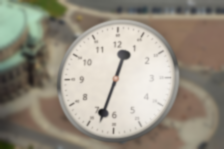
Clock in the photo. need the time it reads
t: 12:33
